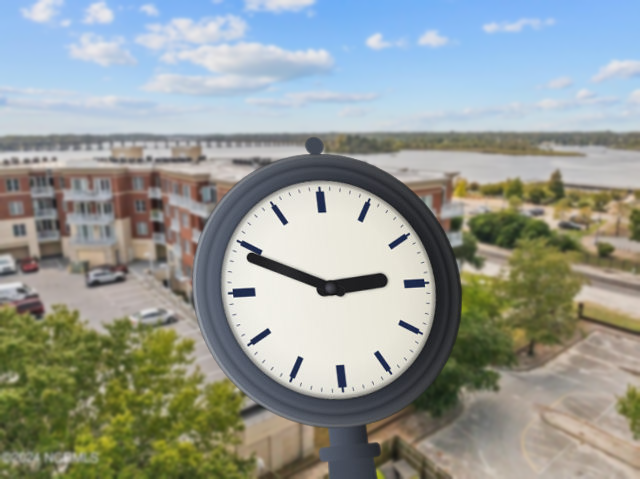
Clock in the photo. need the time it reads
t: 2:49
